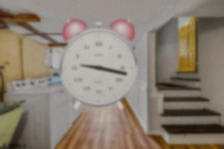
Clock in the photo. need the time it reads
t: 9:17
